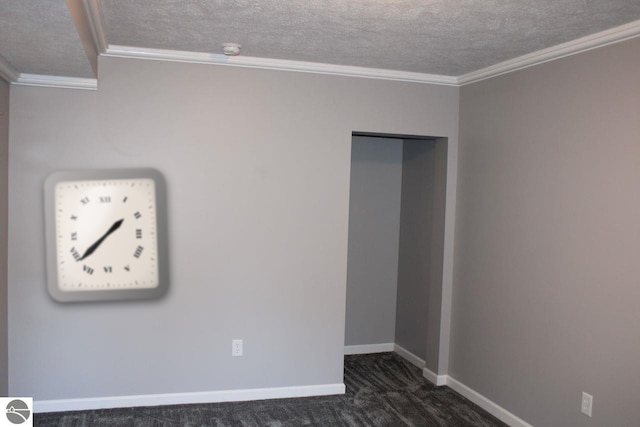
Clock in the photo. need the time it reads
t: 1:38
